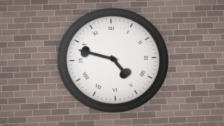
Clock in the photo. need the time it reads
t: 4:48
